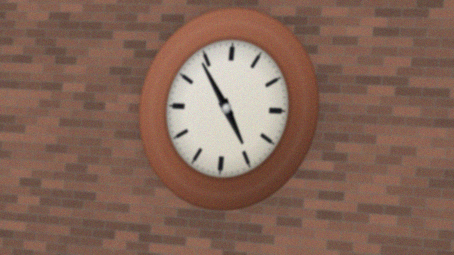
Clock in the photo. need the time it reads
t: 4:54
